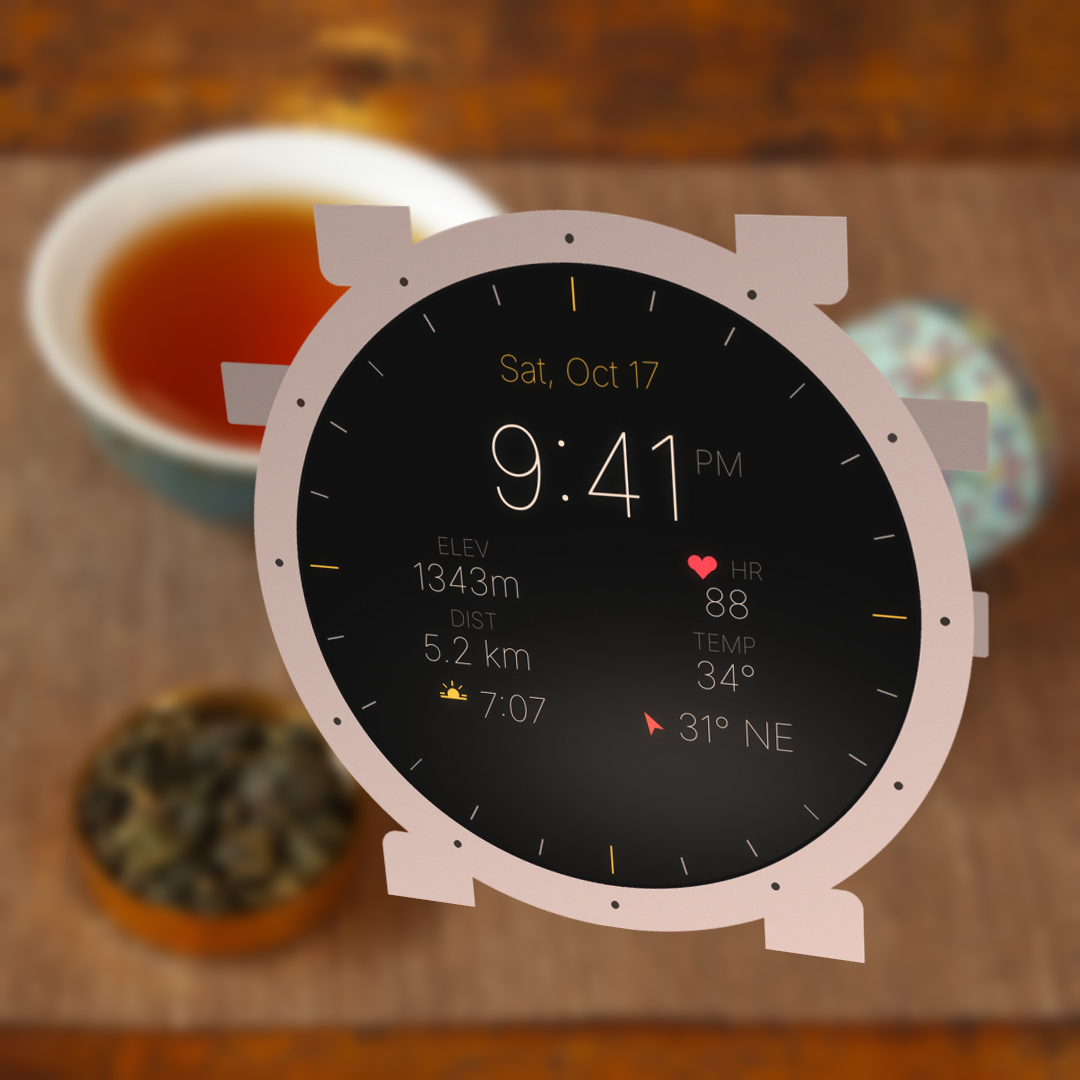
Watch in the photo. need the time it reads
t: 9:41
